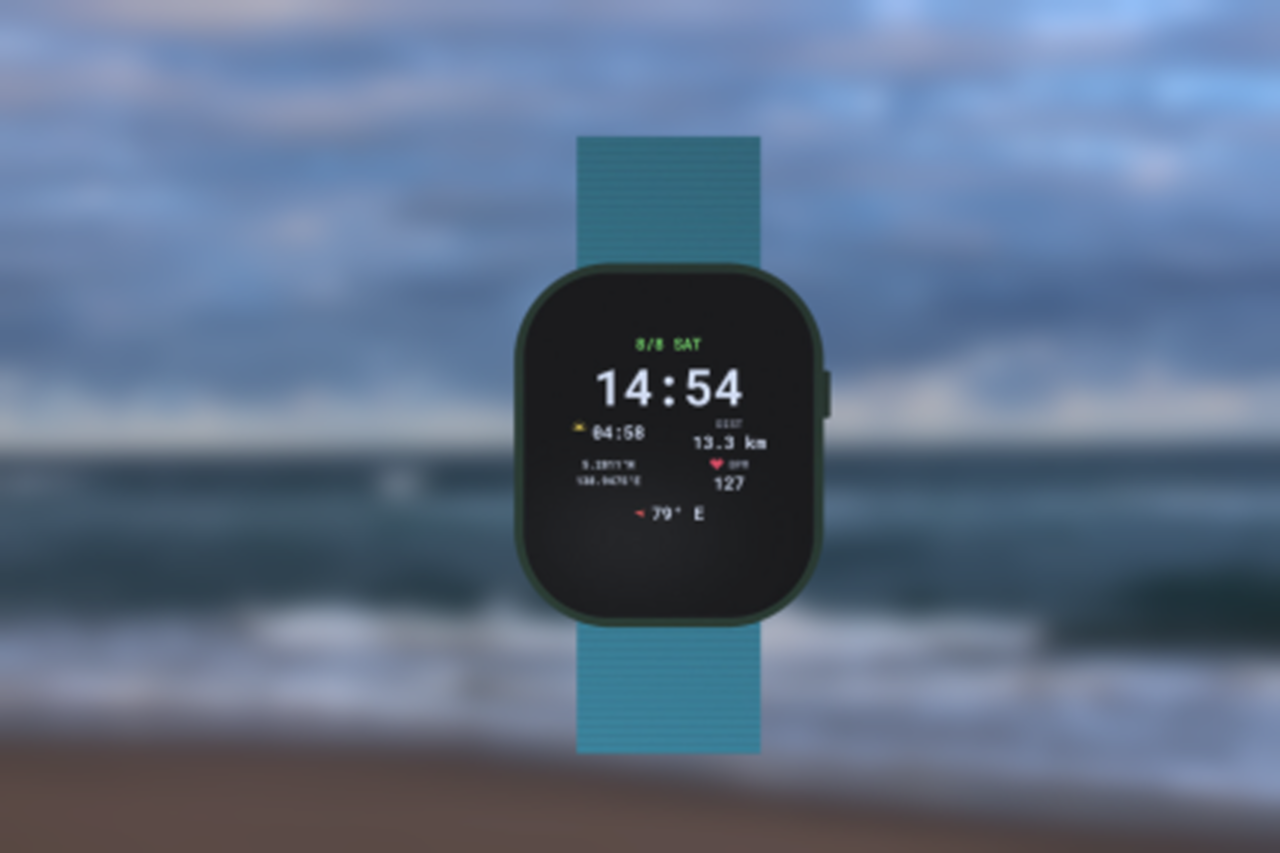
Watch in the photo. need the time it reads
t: 14:54
